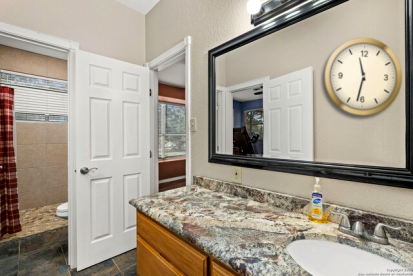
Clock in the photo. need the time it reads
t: 11:32
